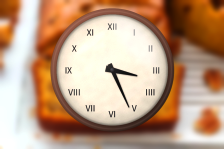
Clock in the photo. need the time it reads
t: 3:26
